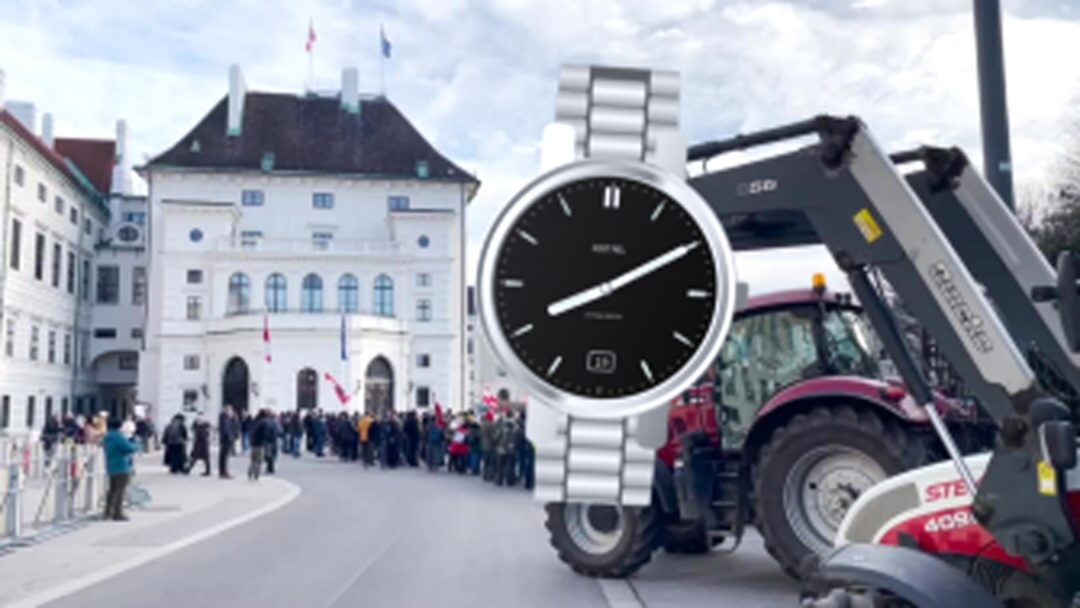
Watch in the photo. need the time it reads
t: 8:10
